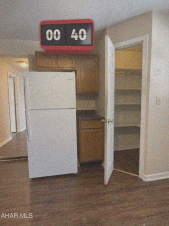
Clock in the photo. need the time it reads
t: 0:40
